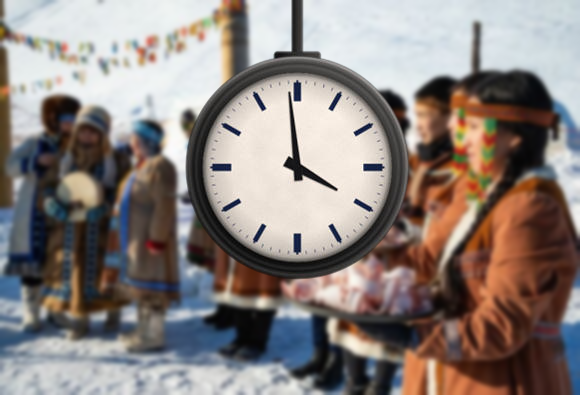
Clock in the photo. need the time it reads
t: 3:59
